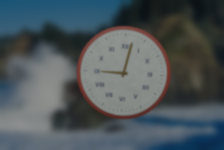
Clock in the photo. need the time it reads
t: 9:02
